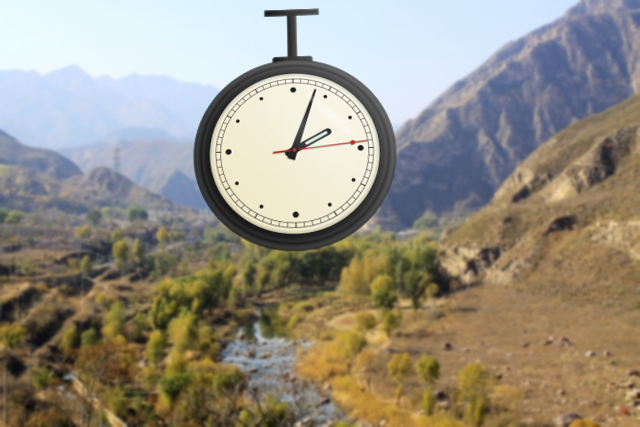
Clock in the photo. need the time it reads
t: 2:03:14
